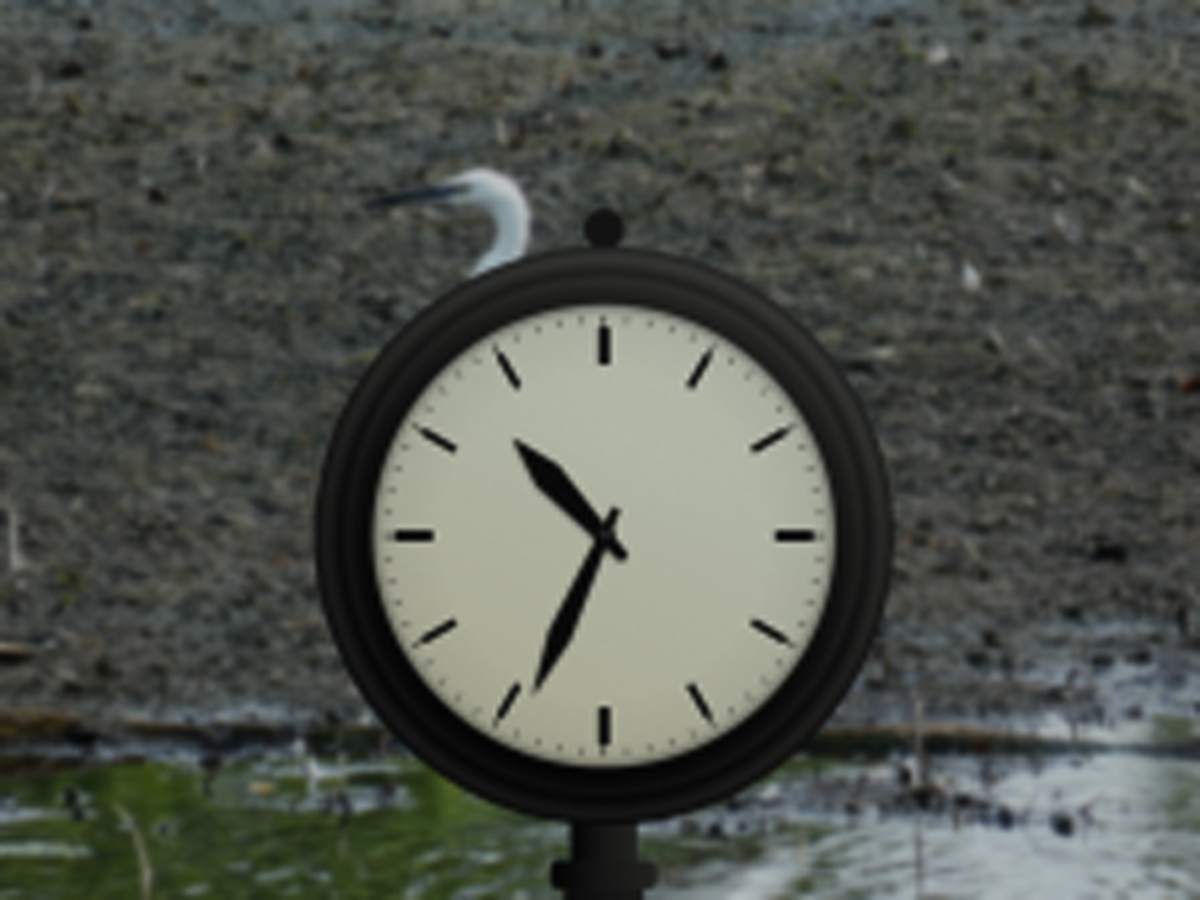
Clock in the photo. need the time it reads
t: 10:34
